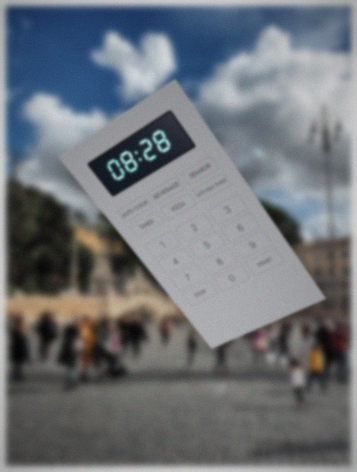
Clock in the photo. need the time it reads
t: 8:28
